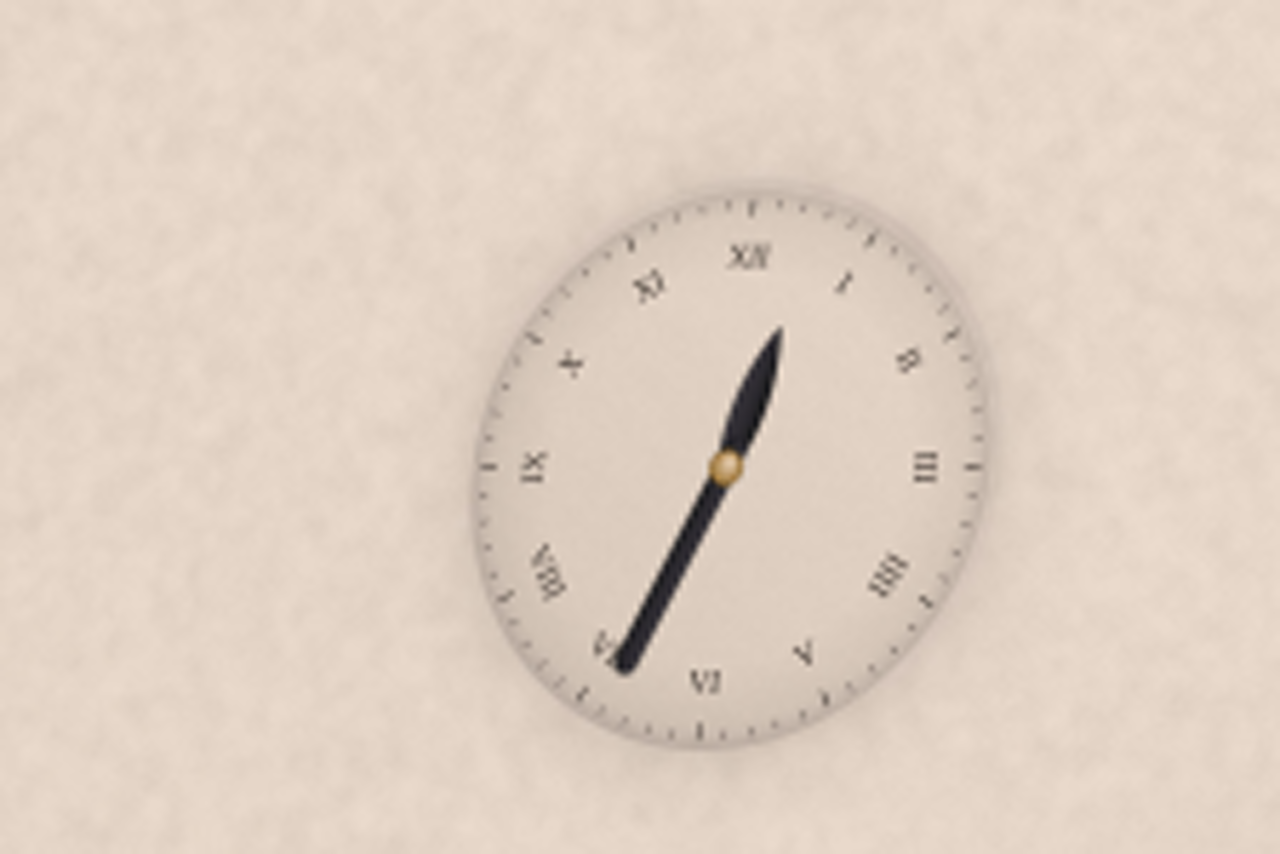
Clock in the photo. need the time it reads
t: 12:34
